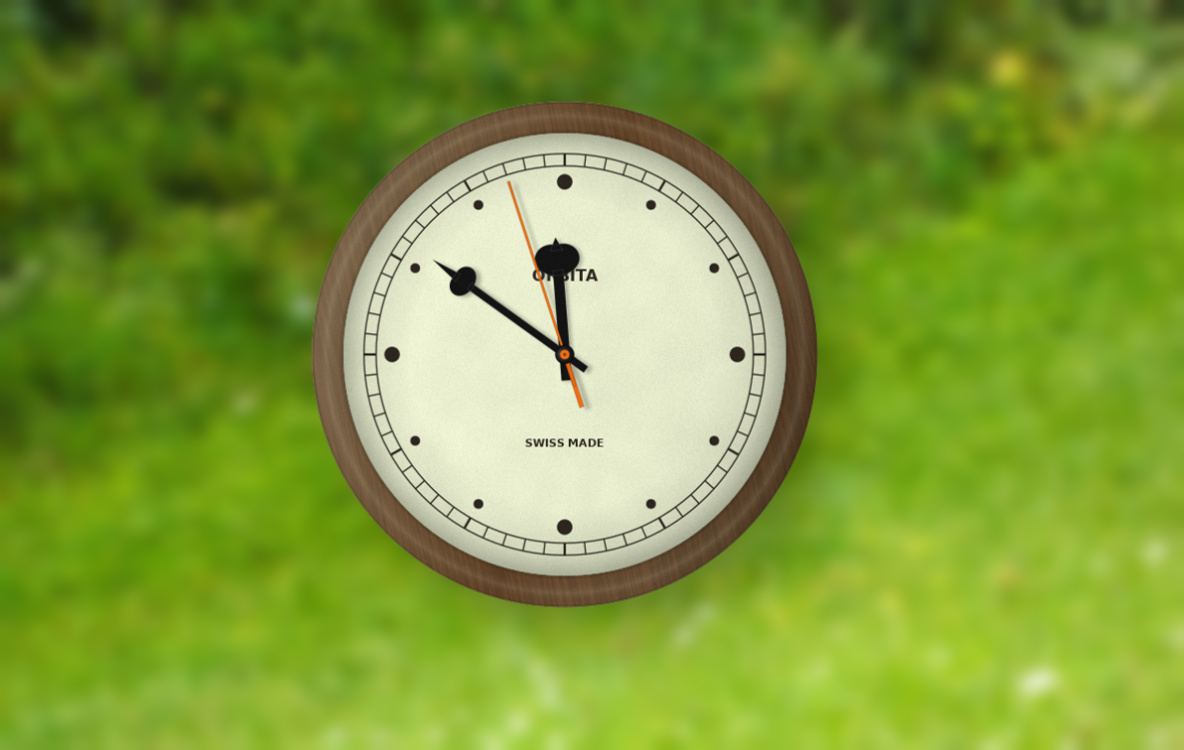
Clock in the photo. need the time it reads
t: 11:50:57
